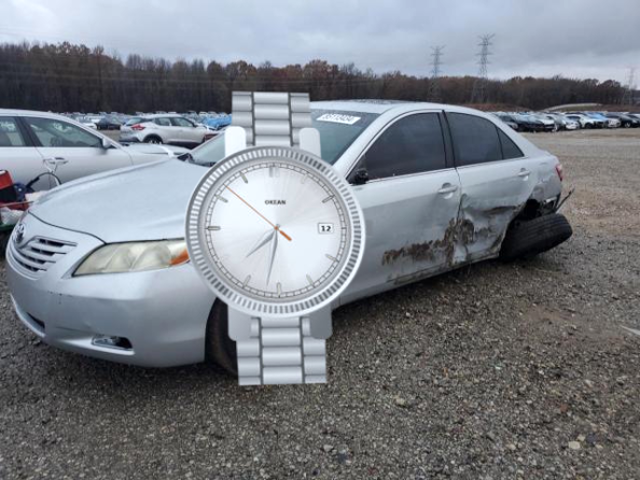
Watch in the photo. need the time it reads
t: 7:31:52
